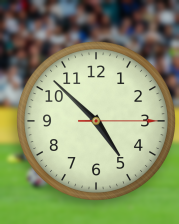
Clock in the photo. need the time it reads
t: 4:52:15
